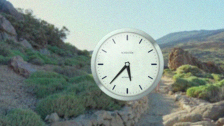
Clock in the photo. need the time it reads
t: 5:37
